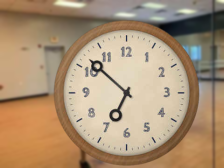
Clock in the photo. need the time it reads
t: 6:52
